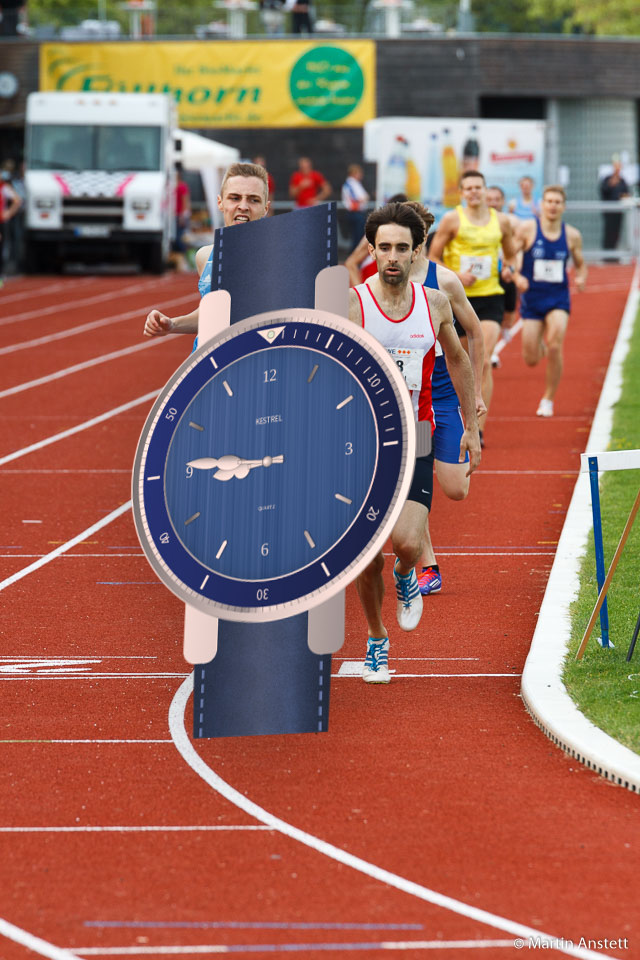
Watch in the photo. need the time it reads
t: 8:46
